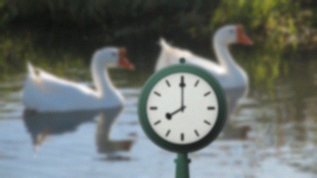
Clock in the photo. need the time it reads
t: 8:00
